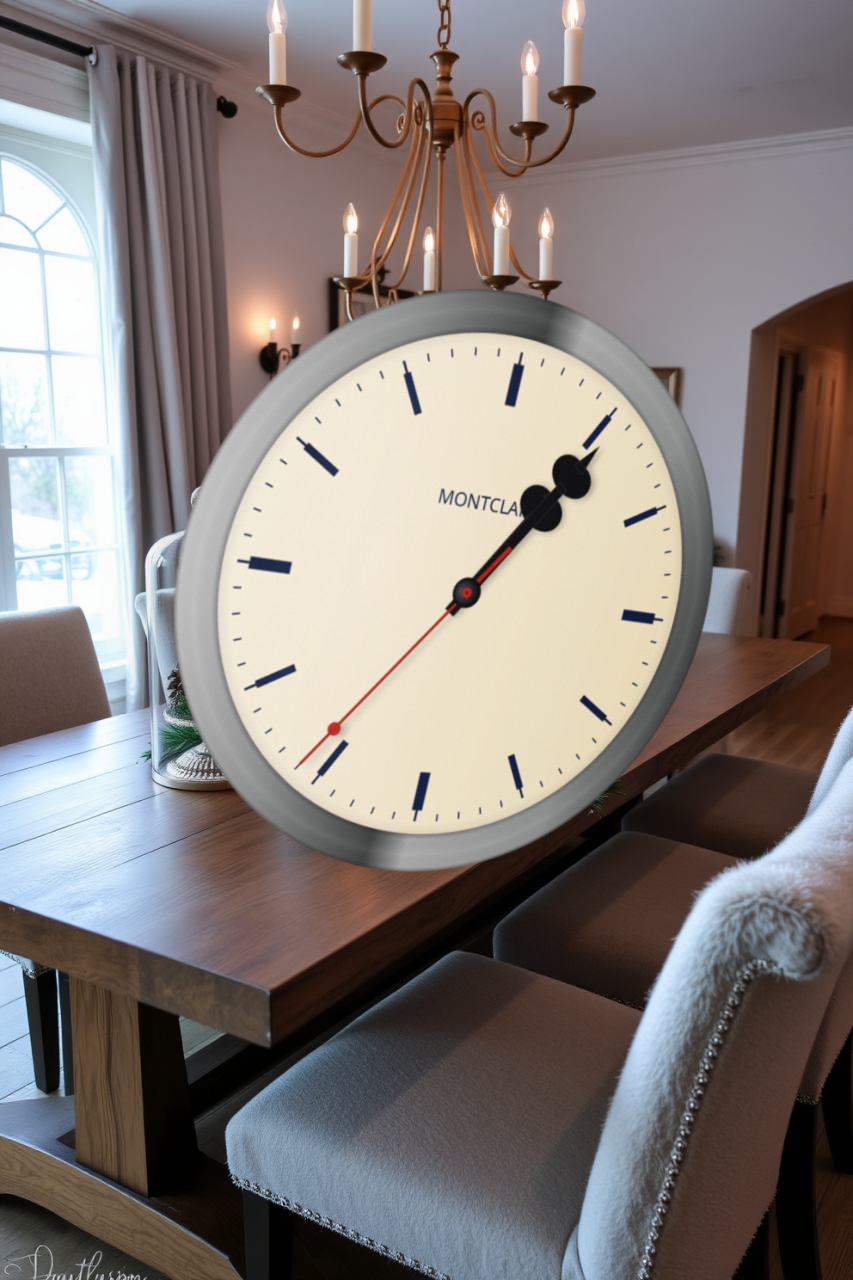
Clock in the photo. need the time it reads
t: 1:05:36
